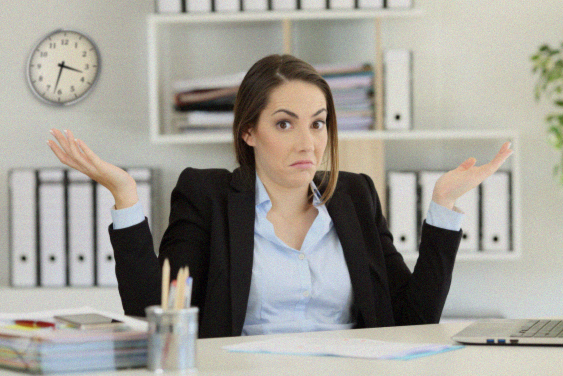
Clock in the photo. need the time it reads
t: 3:32
